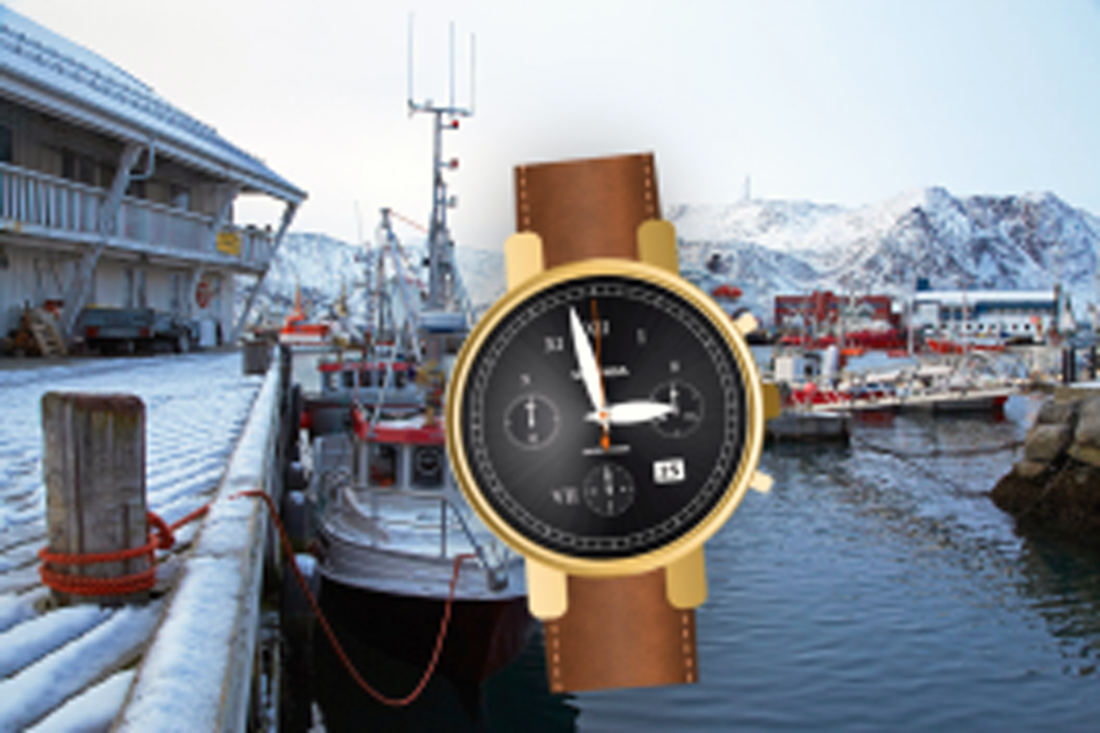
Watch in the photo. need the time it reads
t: 2:58
